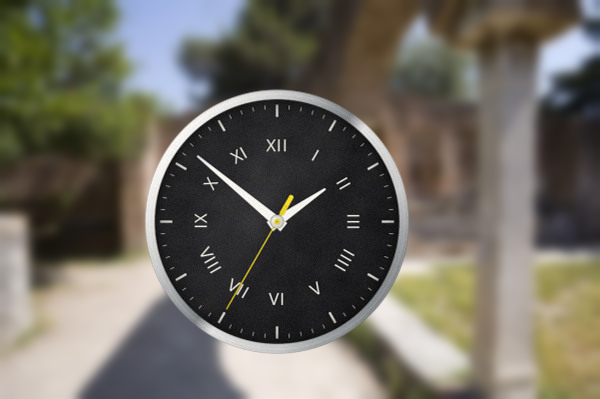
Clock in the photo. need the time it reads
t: 1:51:35
